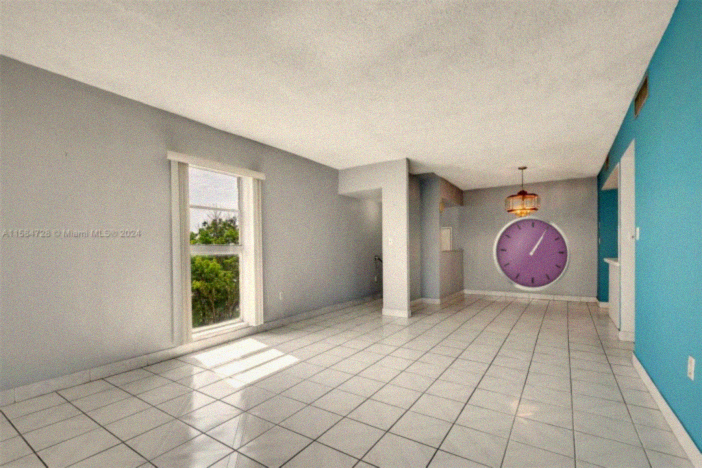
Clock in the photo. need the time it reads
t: 1:05
